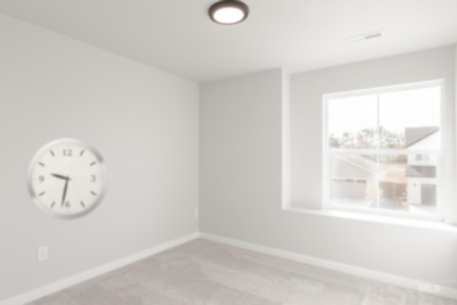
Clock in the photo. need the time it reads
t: 9:32
